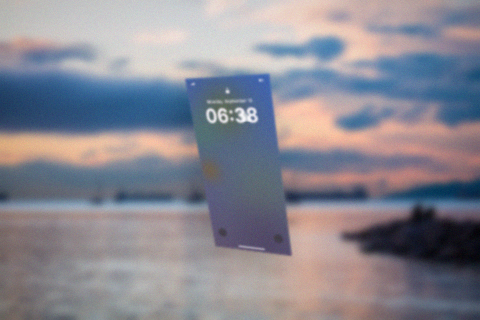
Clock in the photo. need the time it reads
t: 6:38
